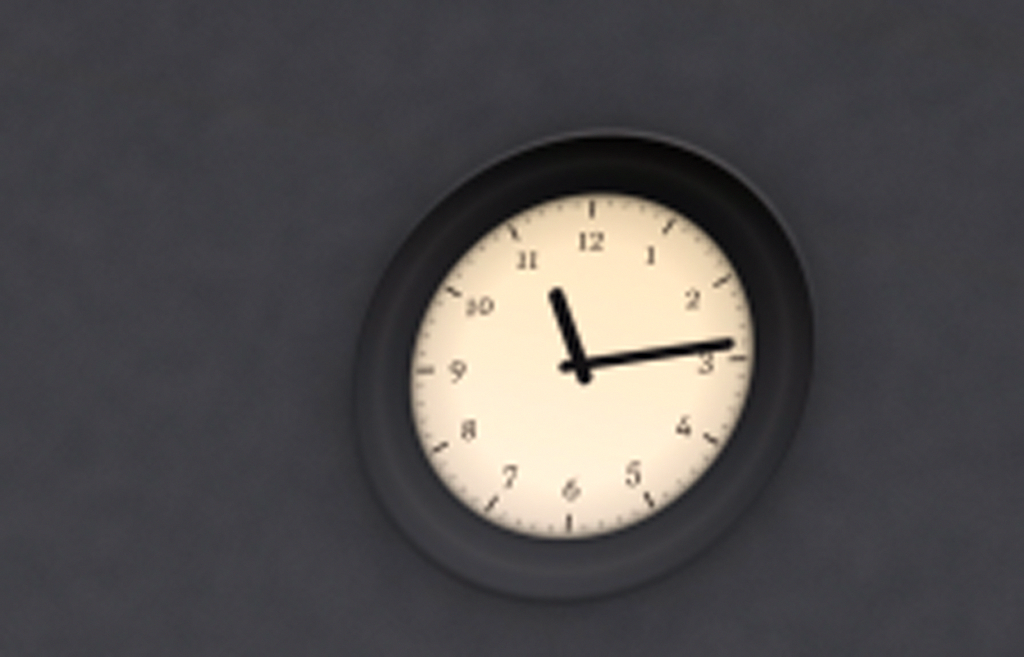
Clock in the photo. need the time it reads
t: 11:14
